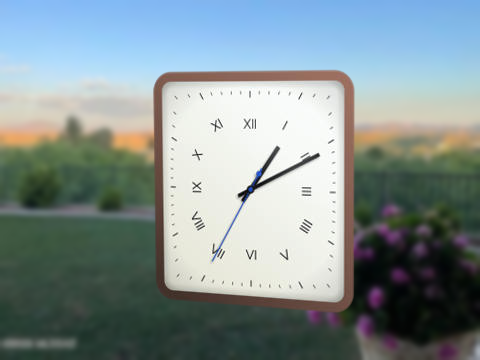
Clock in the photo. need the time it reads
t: 1:10:35
